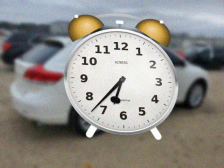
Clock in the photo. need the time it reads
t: 6:37
